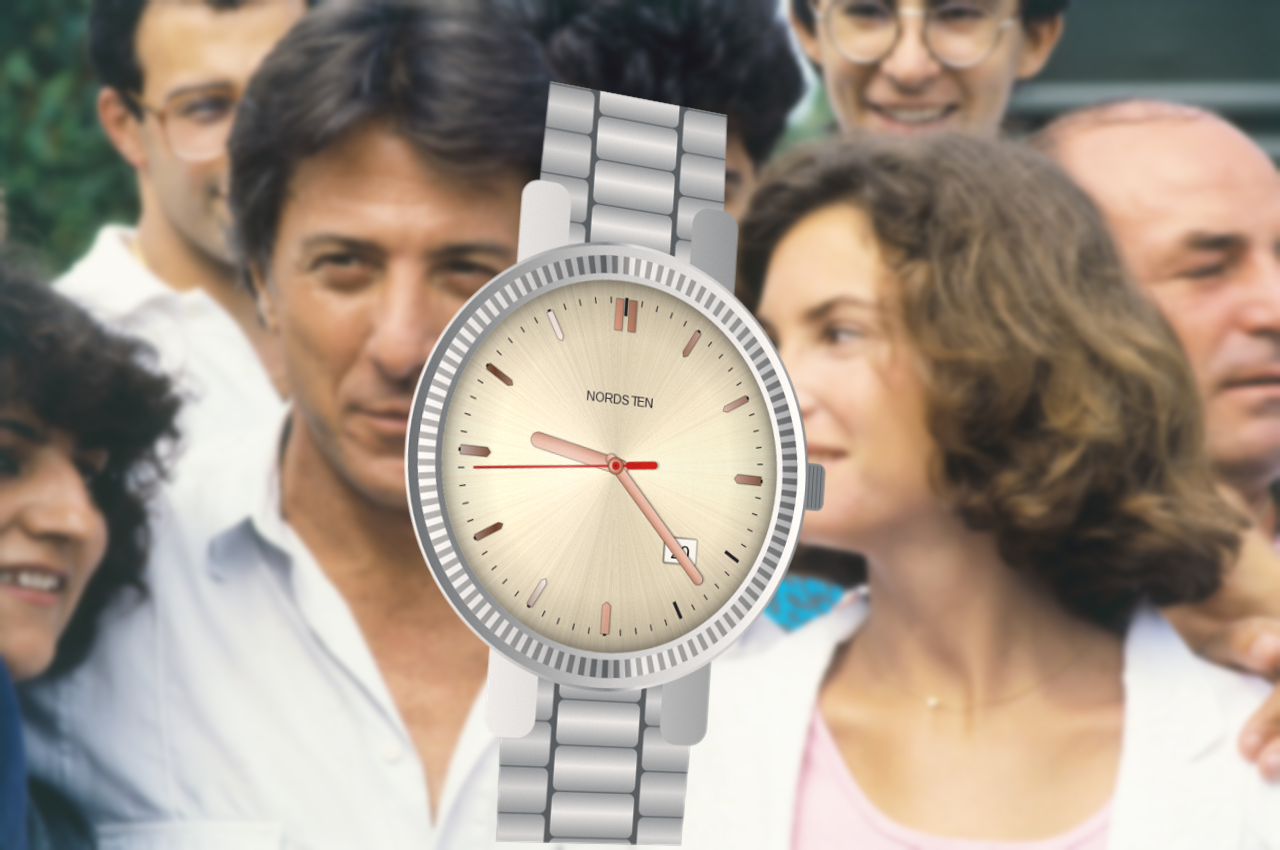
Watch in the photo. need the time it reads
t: 9:22:44
